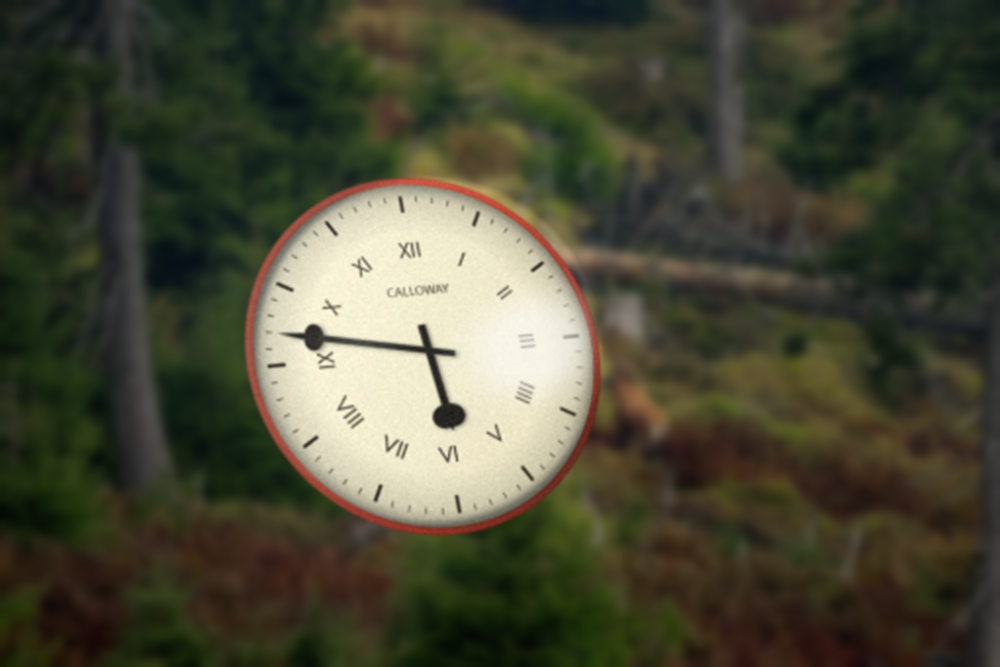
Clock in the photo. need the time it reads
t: 5:47
